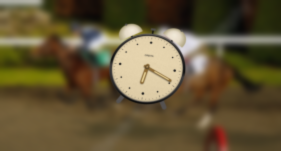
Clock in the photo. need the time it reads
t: 6:19
